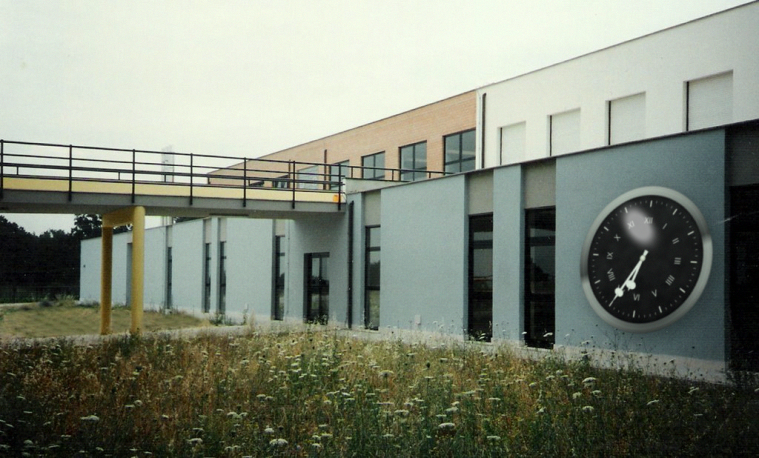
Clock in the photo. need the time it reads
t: 6:35
